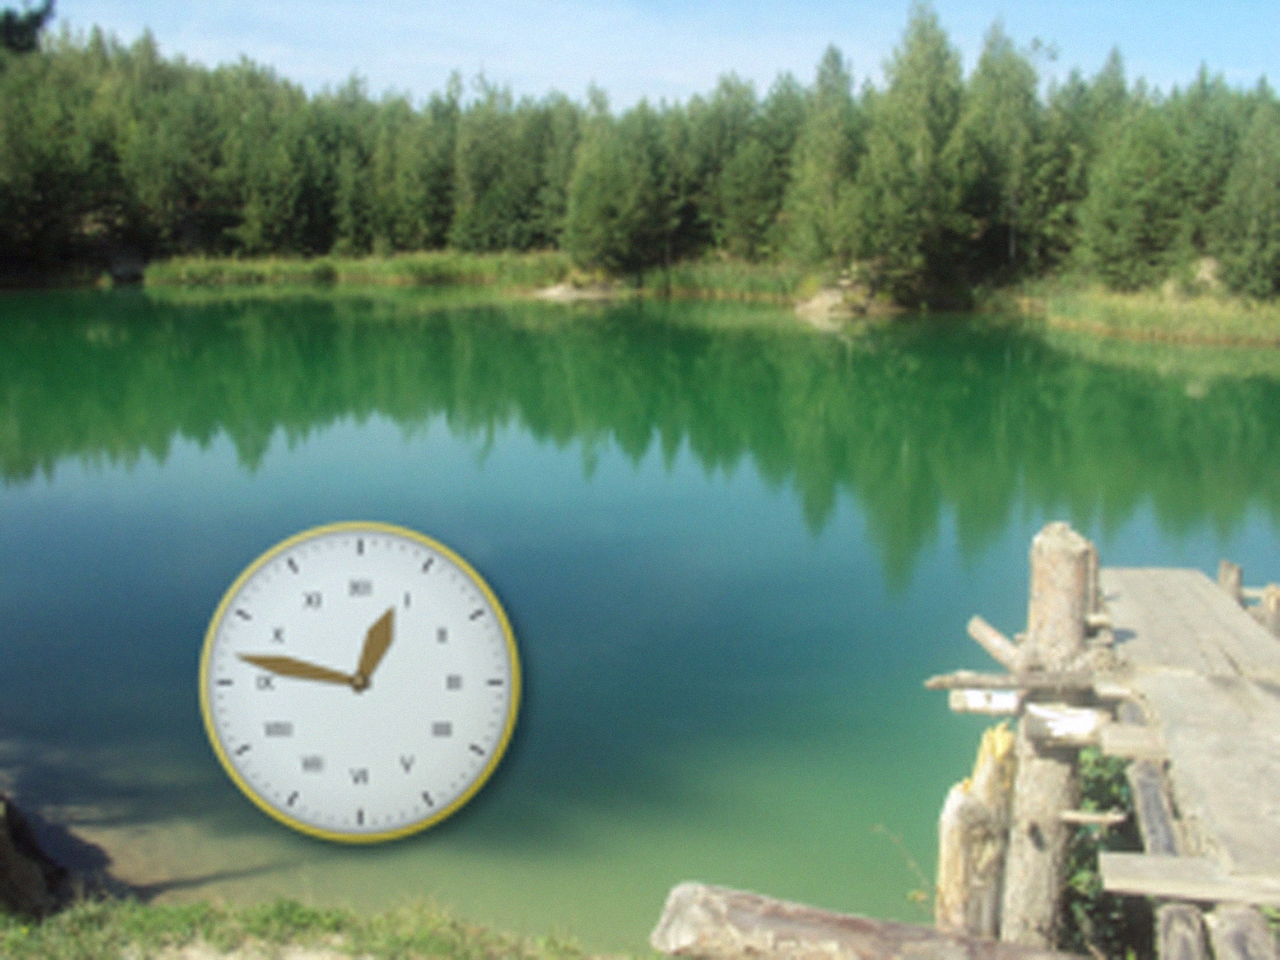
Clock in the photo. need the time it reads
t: 12:47
